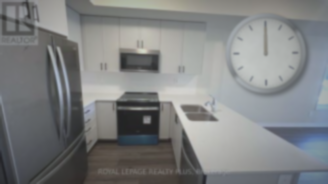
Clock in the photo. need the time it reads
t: 12:00
